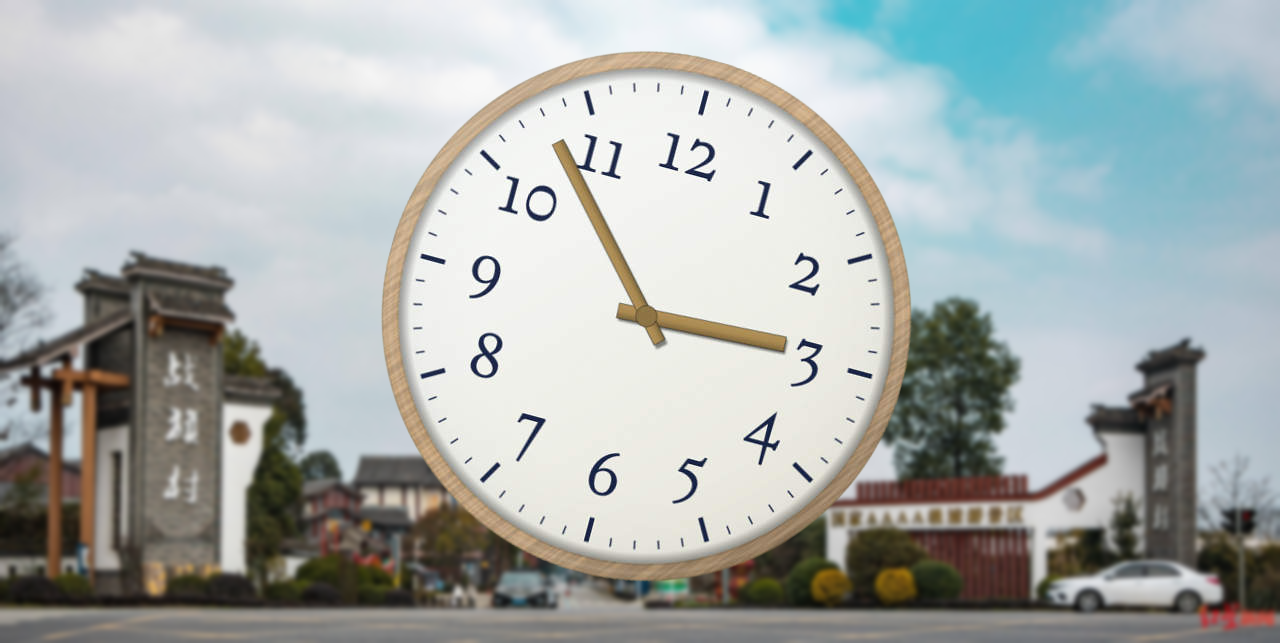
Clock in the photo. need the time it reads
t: 2:53
